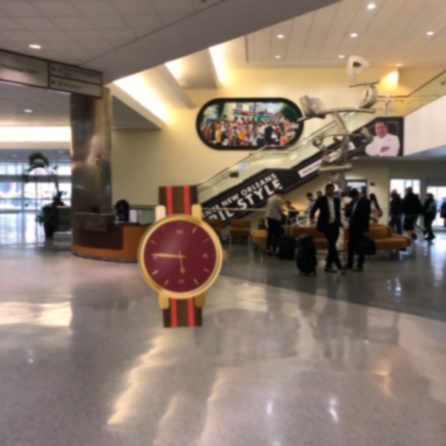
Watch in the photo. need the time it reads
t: 5:46
